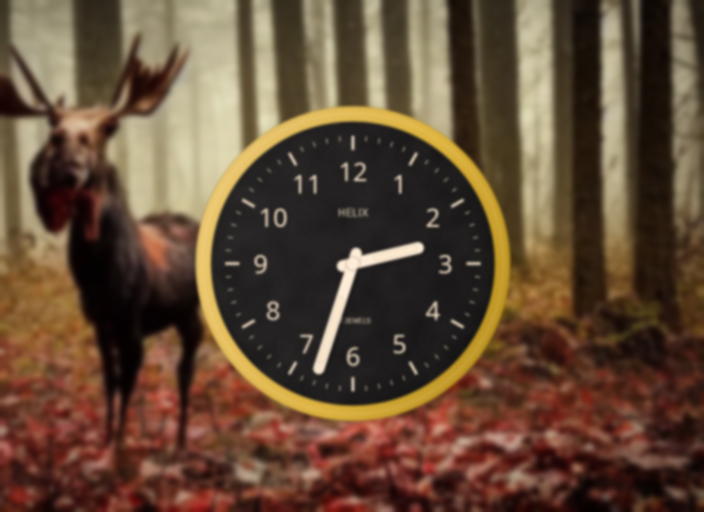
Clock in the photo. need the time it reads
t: 2:33
